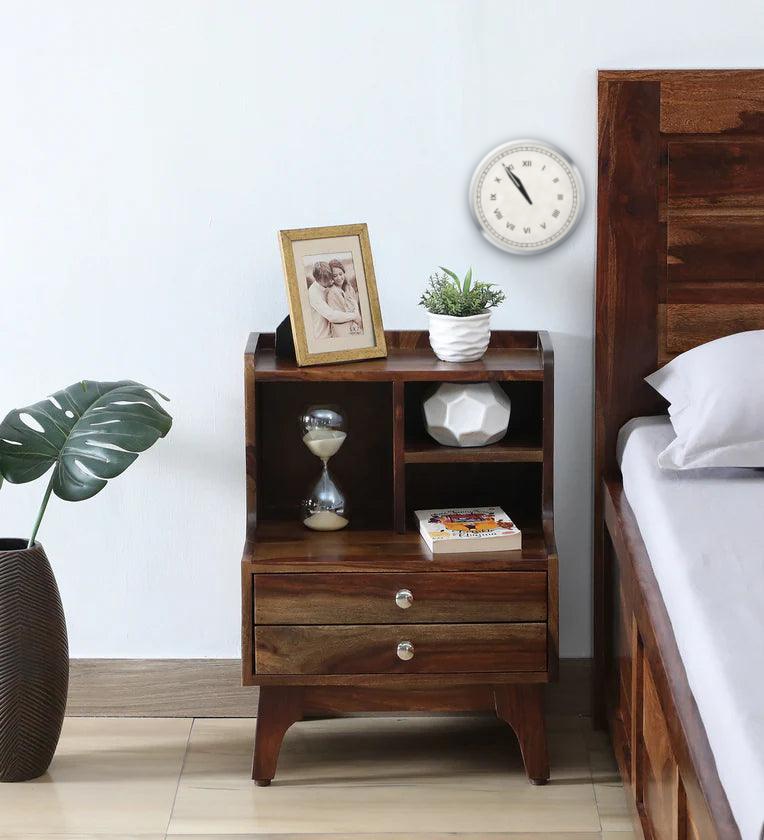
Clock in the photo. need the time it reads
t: 10:54
